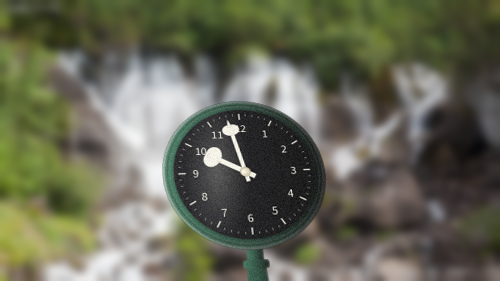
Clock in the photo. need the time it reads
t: 9:58
